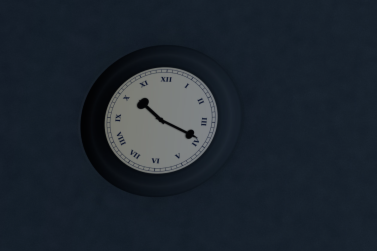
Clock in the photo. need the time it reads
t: 10:19
